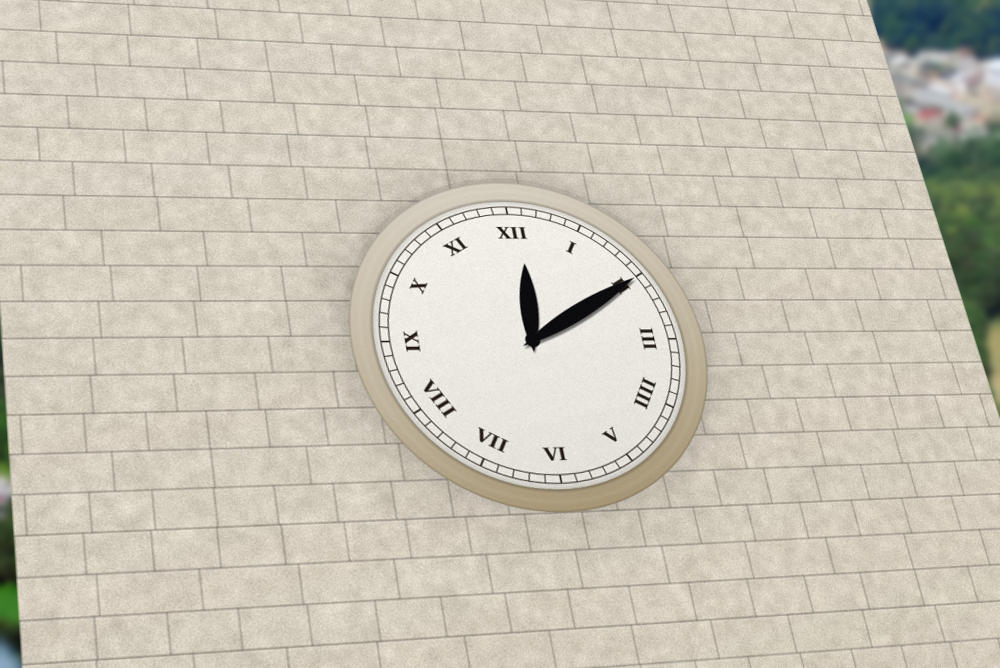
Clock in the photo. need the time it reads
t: 12:10
